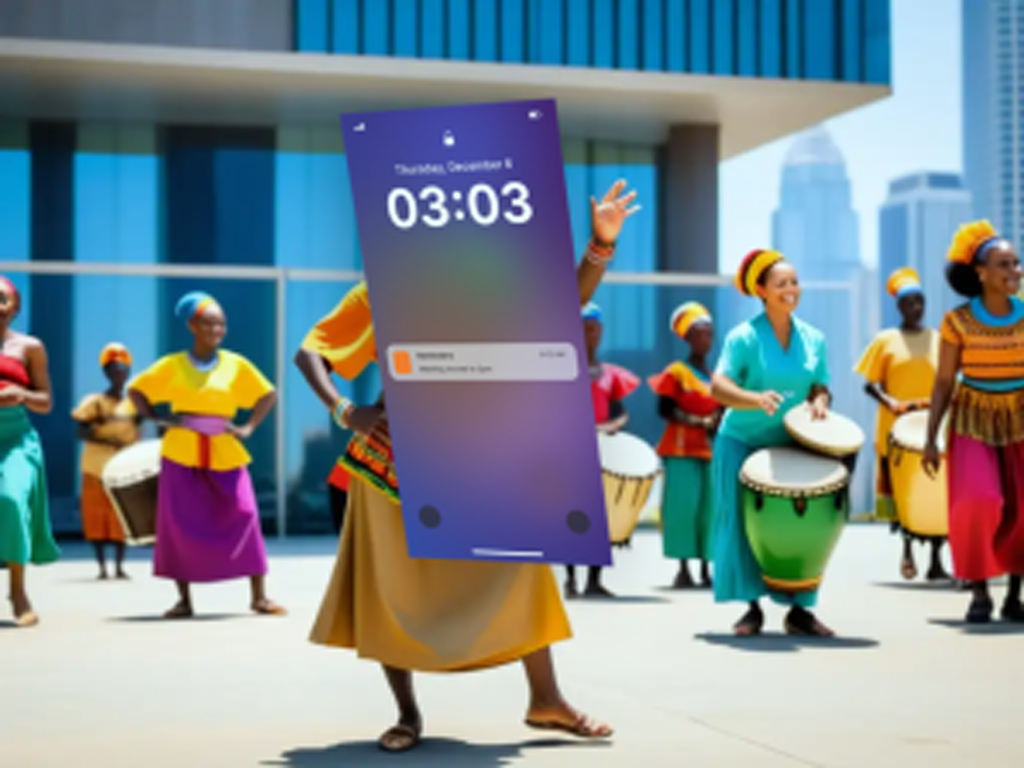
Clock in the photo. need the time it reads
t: 3:03
